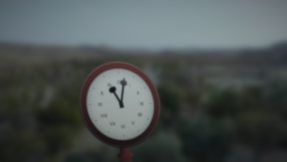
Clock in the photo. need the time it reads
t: 11:02
